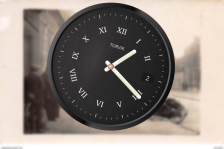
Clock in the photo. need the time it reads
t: 1:20
